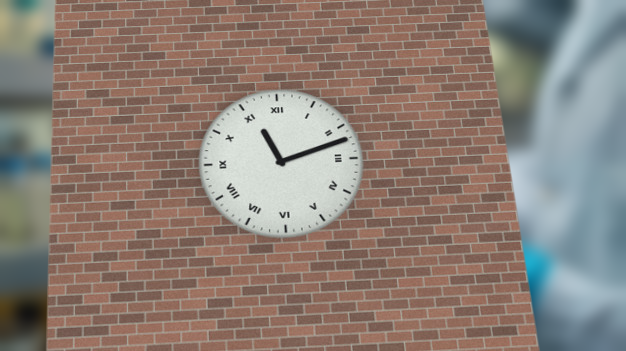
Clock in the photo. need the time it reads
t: 11:12
